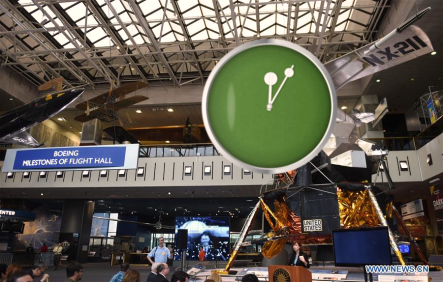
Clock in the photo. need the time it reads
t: 12:05
